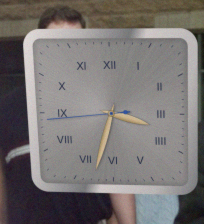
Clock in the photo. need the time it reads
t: 3:32:44
